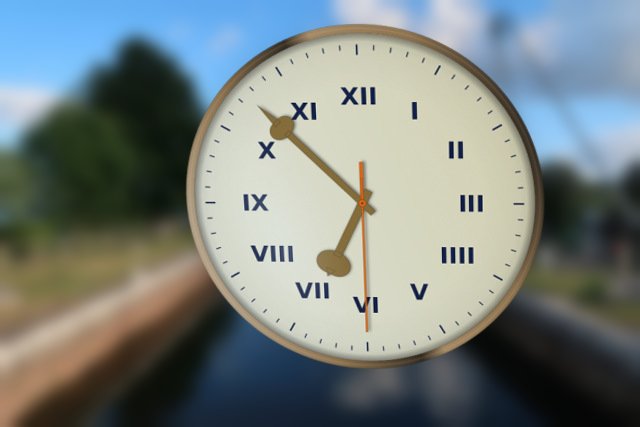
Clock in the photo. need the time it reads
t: 6:52:30
